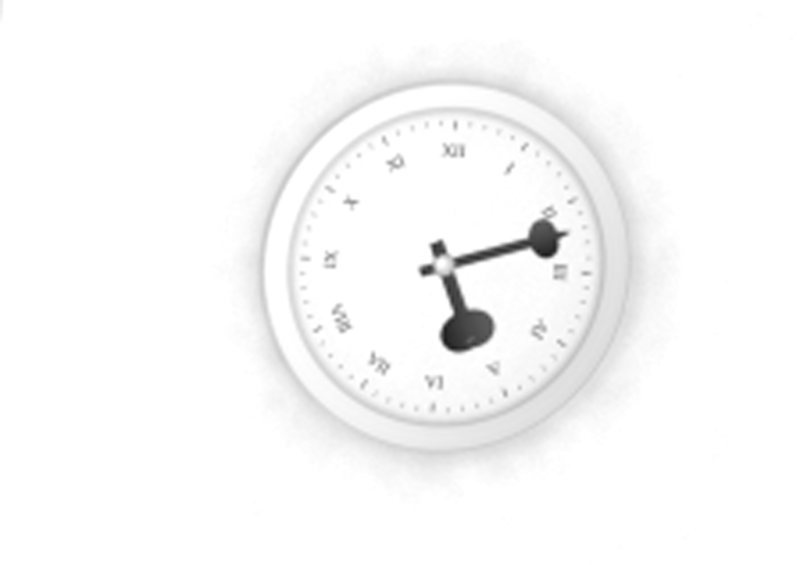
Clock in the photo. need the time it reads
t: 5:12
